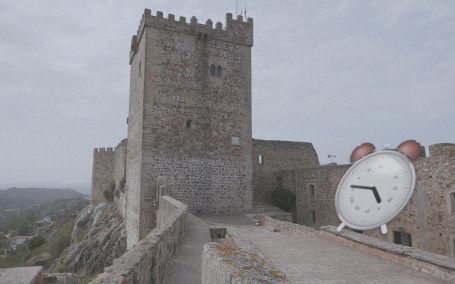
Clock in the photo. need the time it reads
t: 4:46
